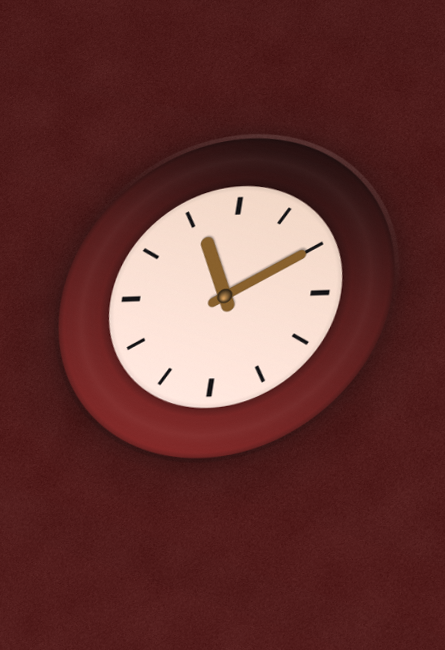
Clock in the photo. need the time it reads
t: 11:10
